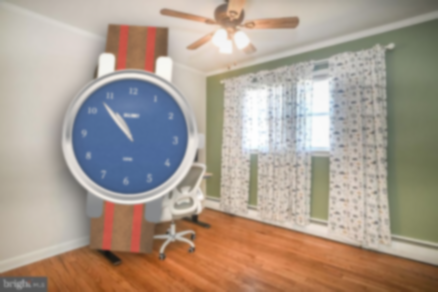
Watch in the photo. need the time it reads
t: 10:53
